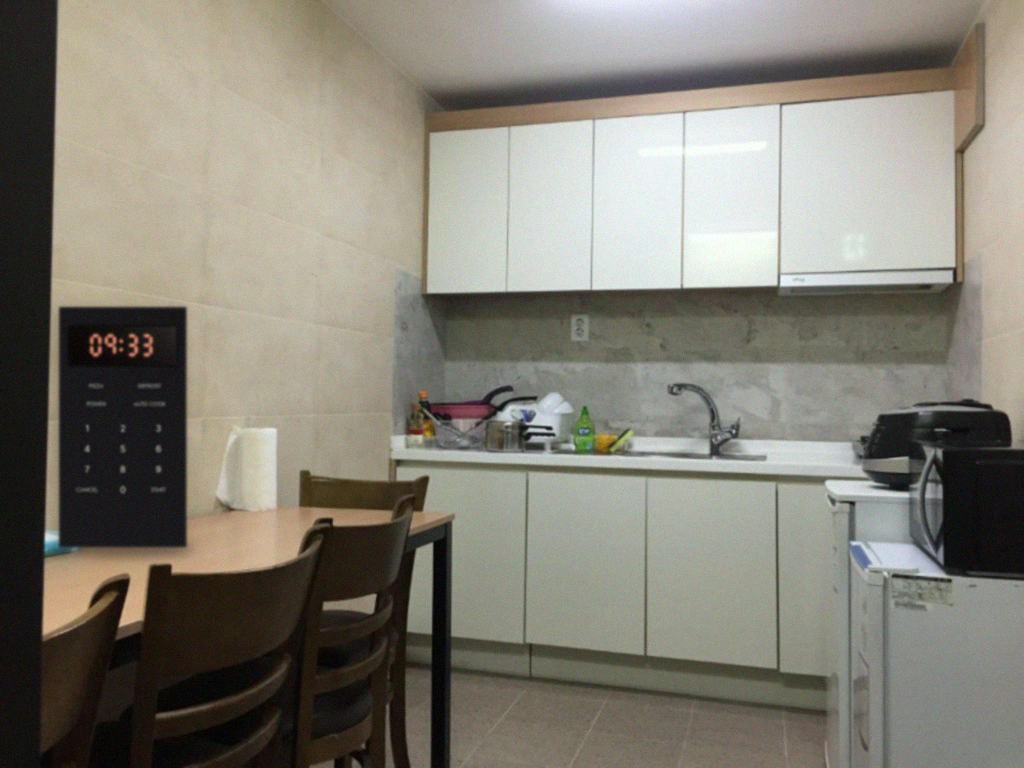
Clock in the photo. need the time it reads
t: 9:33
